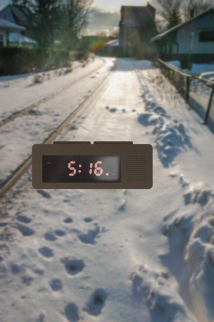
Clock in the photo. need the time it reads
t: 5:16
